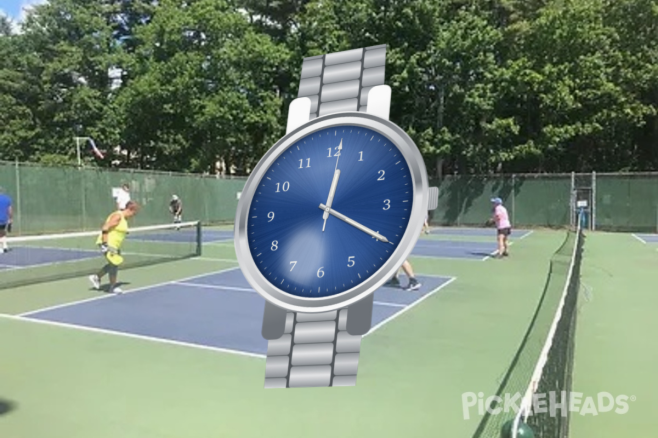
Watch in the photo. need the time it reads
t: 12:20:01
